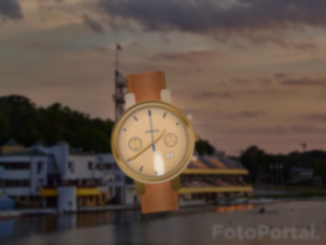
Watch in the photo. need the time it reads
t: 1:40
